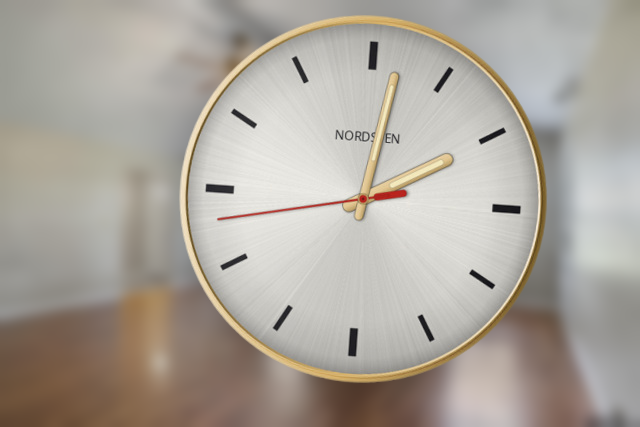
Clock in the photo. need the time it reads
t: 2:01:43
